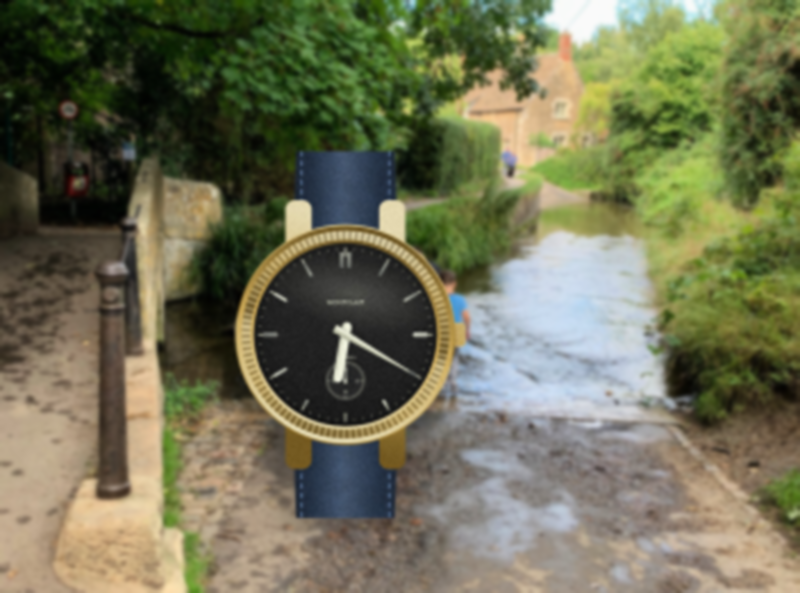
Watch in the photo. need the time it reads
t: 6:20
